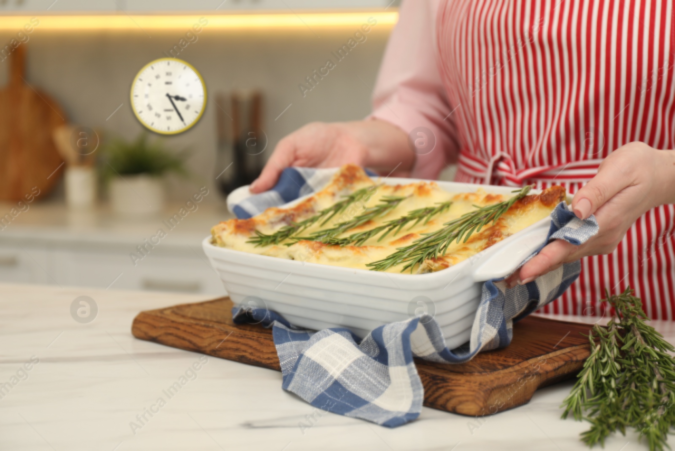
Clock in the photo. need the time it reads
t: 3:25
